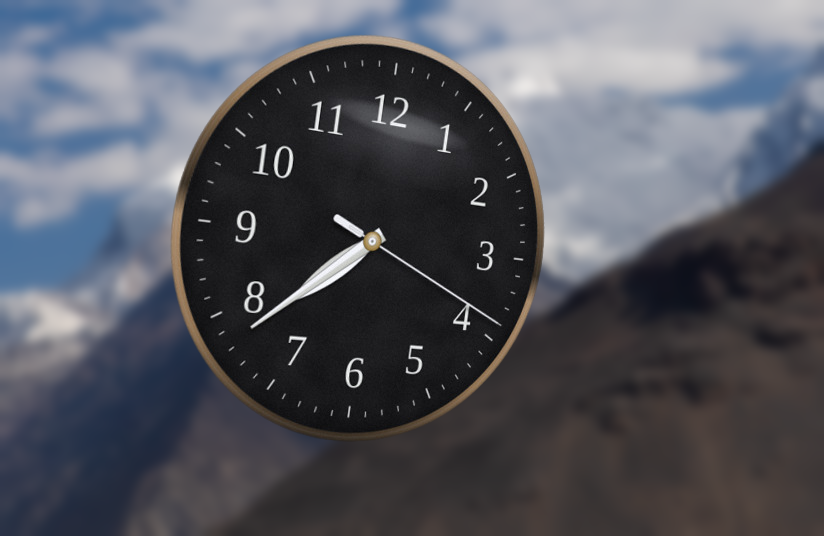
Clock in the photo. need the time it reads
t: 7:38:19
